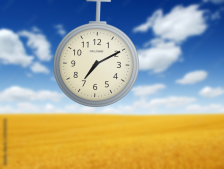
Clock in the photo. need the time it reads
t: 7:10
